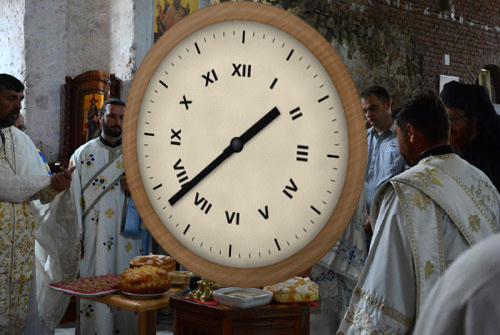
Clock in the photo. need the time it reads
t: 1:38
